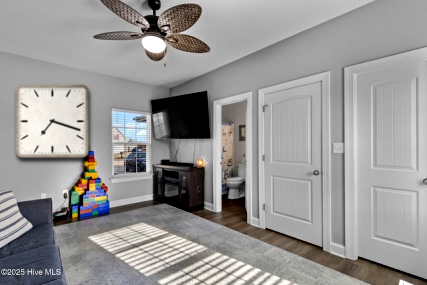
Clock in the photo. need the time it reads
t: 7:18
